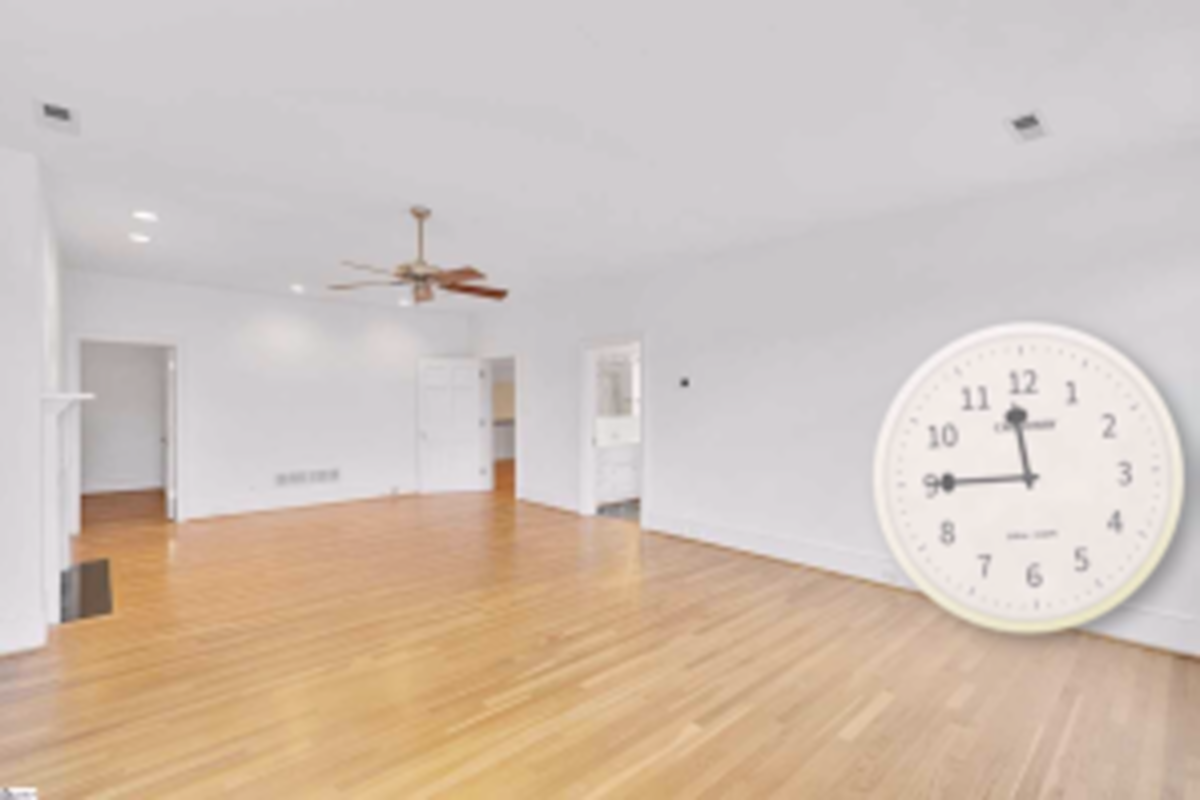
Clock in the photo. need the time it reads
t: 11:45
